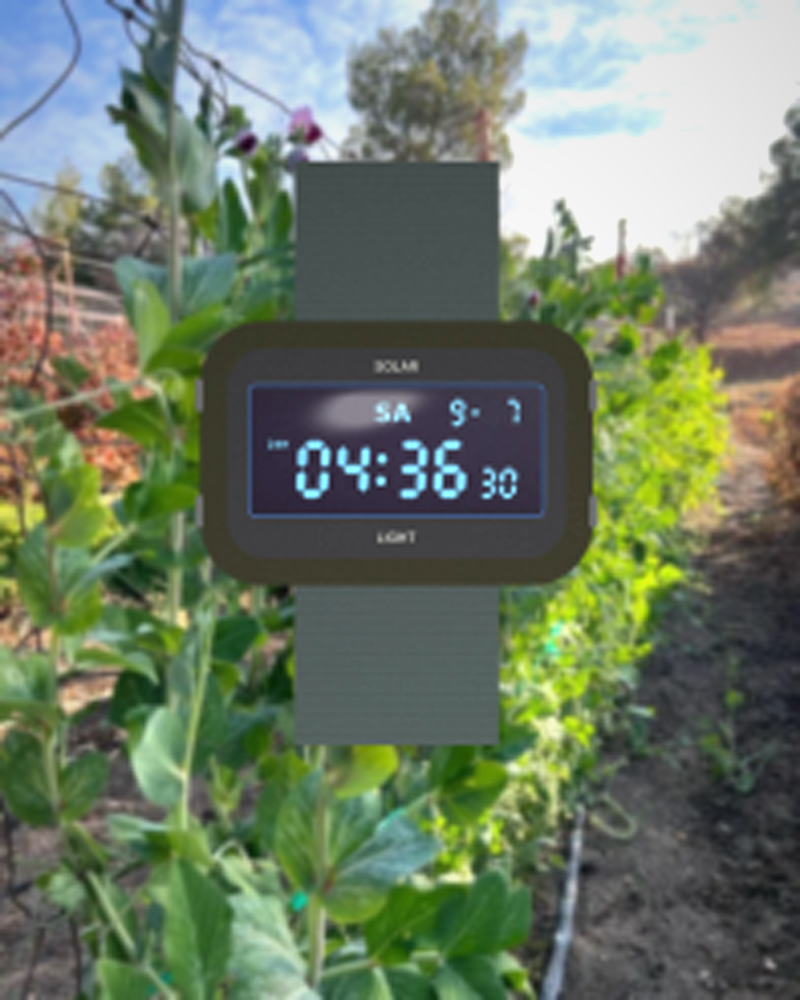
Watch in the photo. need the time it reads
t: 4:36:30
